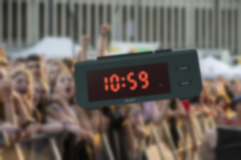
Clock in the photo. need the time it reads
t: 10:59
